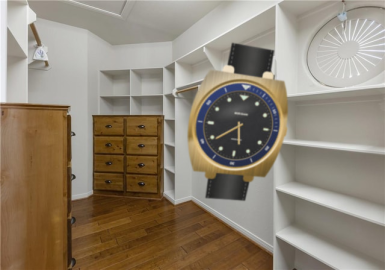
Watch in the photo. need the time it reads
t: 5:39
